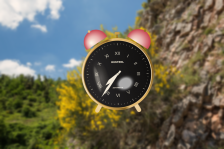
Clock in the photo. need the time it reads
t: 7:36
